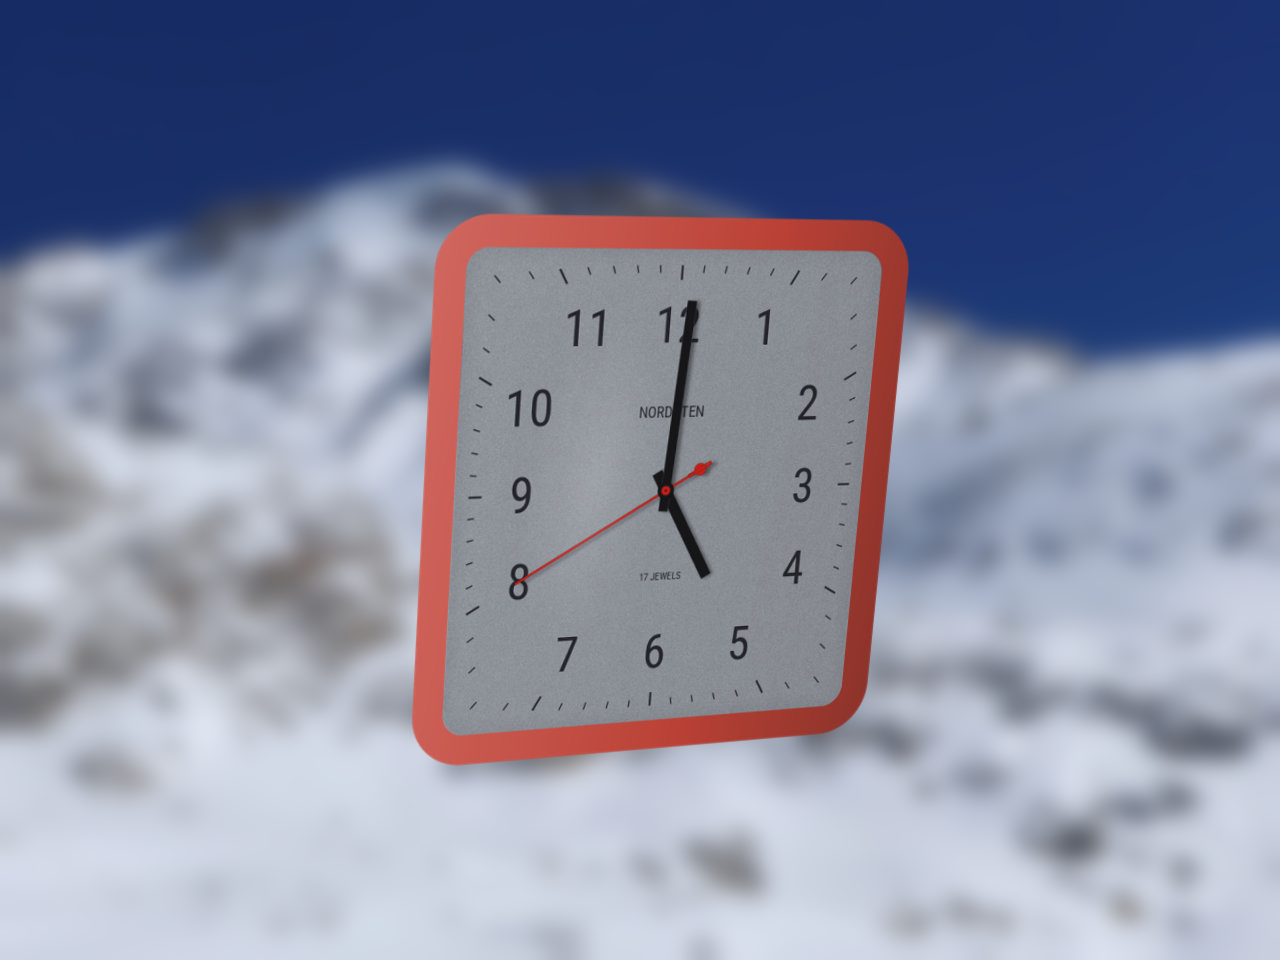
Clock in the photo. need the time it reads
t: 5:00:40
